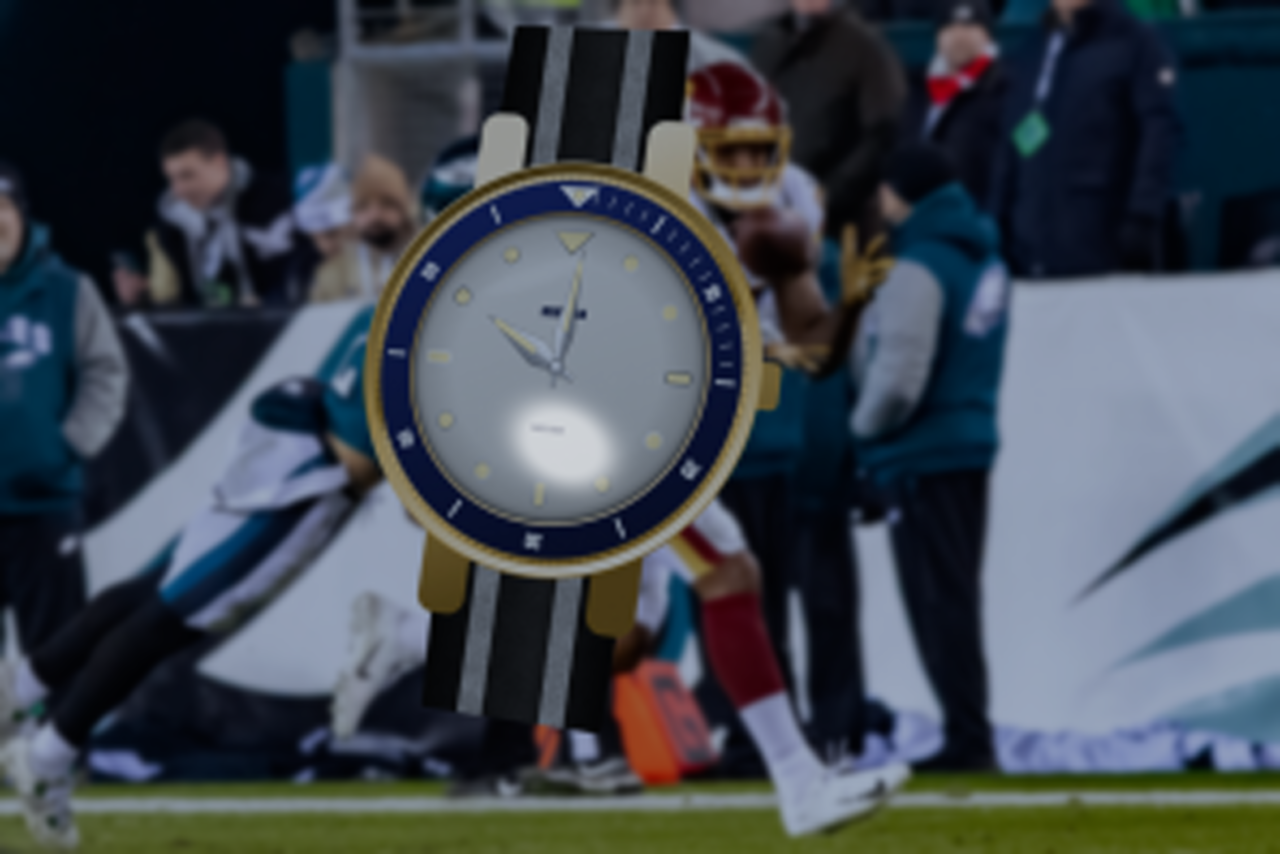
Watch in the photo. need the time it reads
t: 10:01
